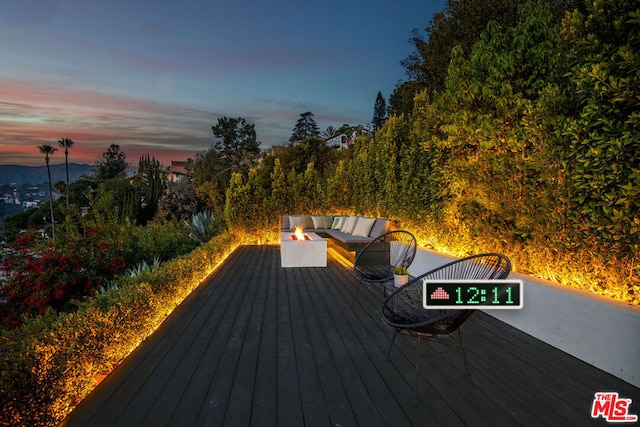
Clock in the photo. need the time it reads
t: 12:11
